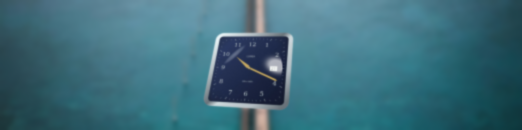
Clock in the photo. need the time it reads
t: 10:19
